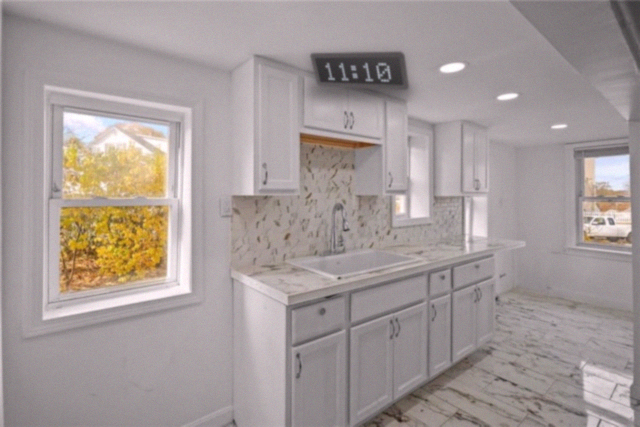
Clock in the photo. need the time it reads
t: 11:10
